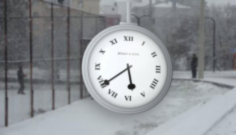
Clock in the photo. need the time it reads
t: 5:39
